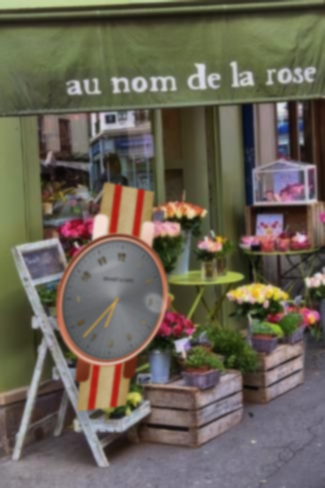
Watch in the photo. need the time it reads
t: 6:37
